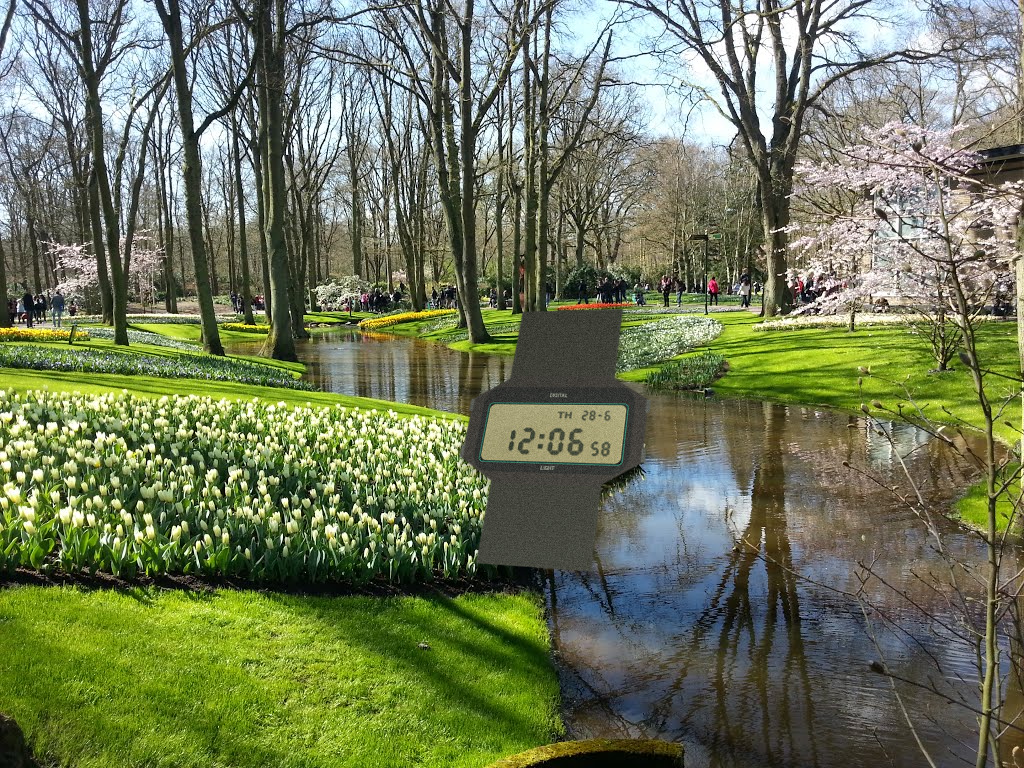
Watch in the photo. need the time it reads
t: 12:06:58
